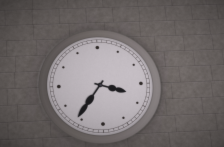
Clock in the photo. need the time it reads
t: 3:36
